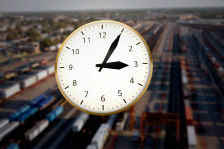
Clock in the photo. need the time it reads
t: 3:05
